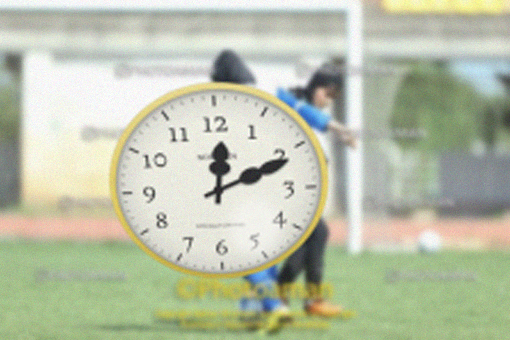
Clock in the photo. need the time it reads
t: 12:11
